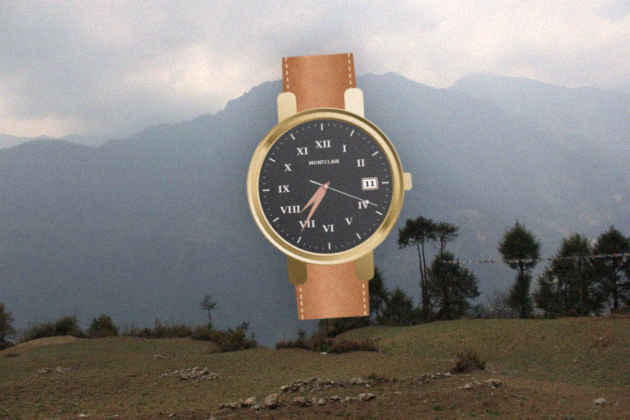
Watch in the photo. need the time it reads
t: 7:35:19
